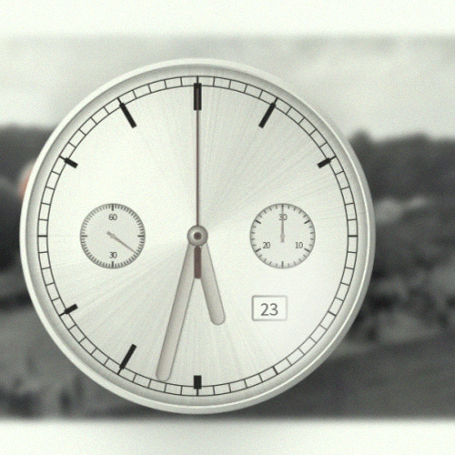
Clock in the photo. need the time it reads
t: 5:32:21
